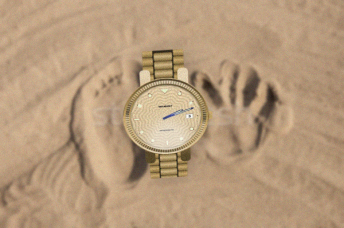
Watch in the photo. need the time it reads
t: 2:12
